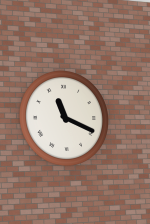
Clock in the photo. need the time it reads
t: 11:19
